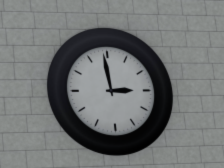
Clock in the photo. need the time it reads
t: 2:59
